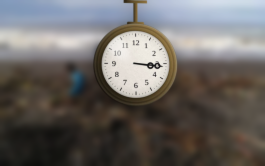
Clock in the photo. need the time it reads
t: 3:16
